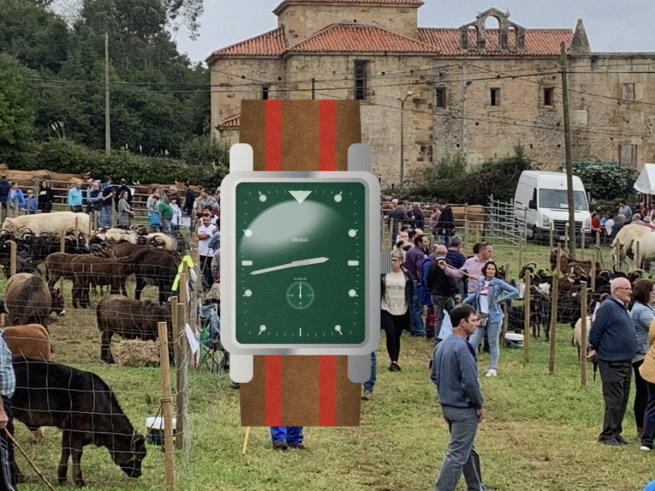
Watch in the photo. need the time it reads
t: 2:43
